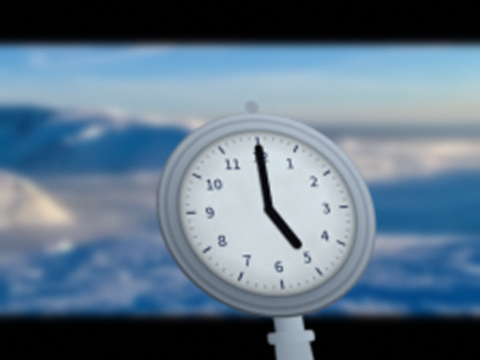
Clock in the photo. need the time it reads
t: 5:00
